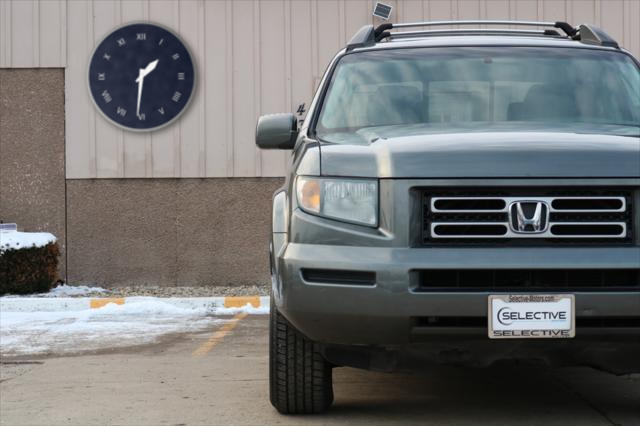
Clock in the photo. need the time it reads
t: 1:31
